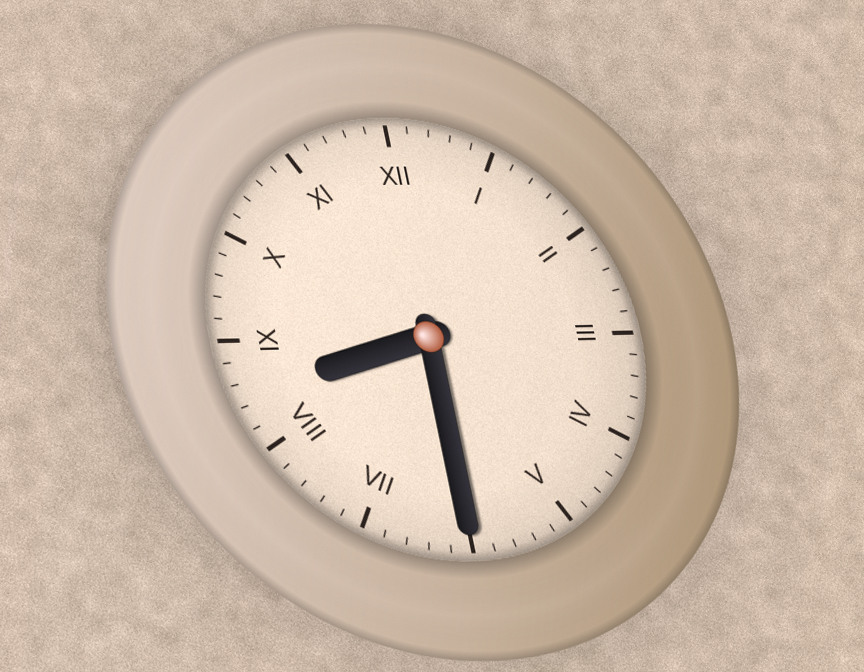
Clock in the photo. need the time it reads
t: 8:30
